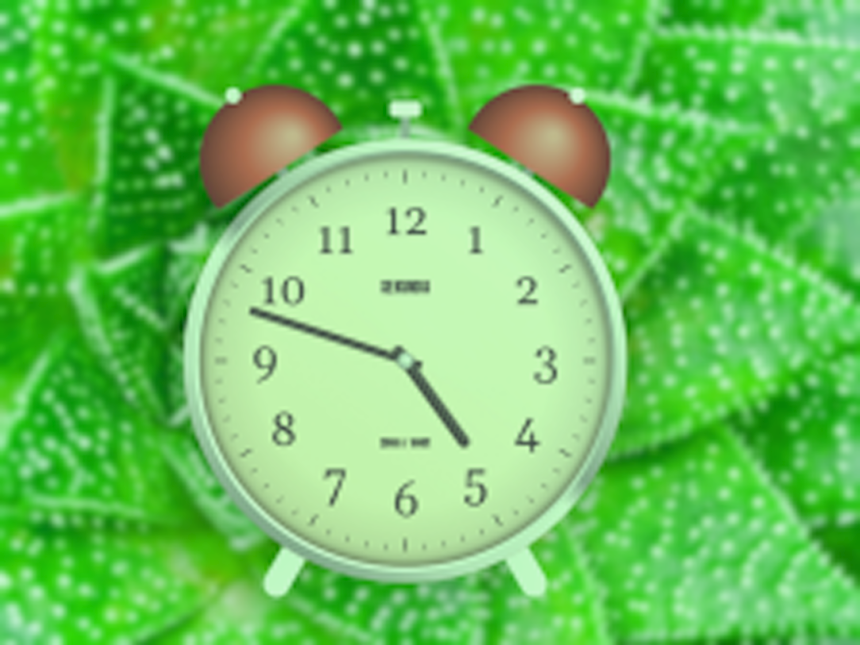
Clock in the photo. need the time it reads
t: 4:48
